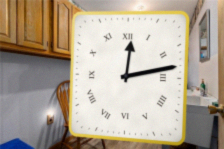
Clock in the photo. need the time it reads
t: 12:13
